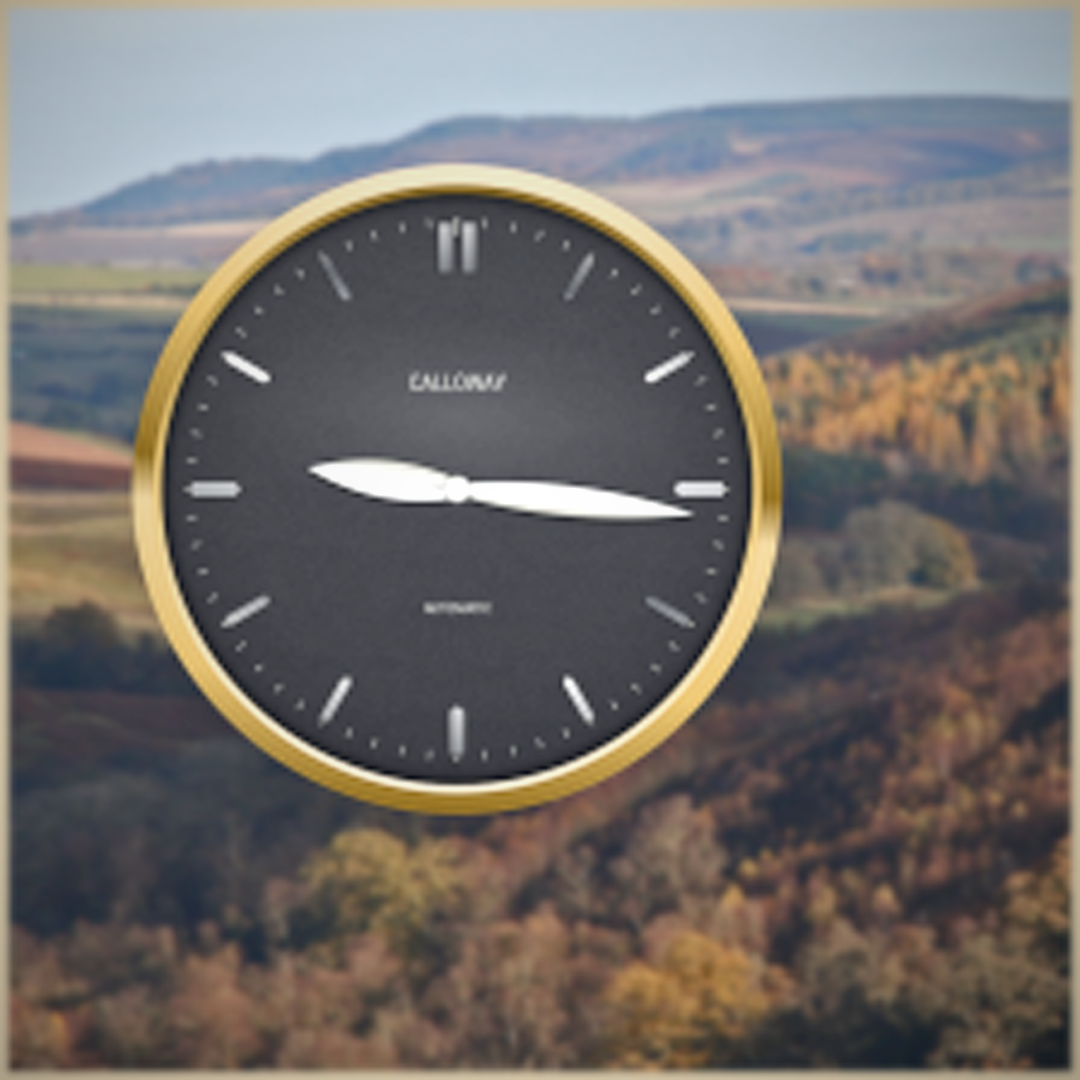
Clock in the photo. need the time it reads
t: 9:16
